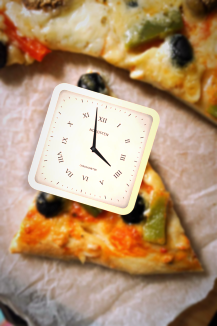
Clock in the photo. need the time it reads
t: 3:58
